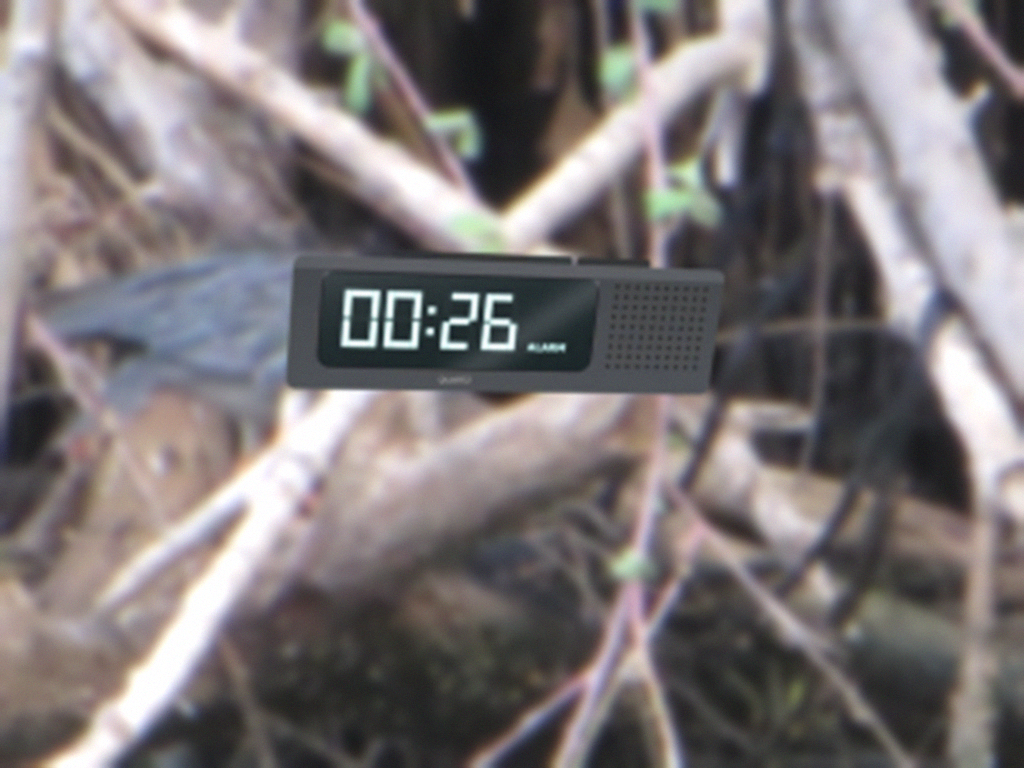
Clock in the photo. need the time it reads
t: 0:26
